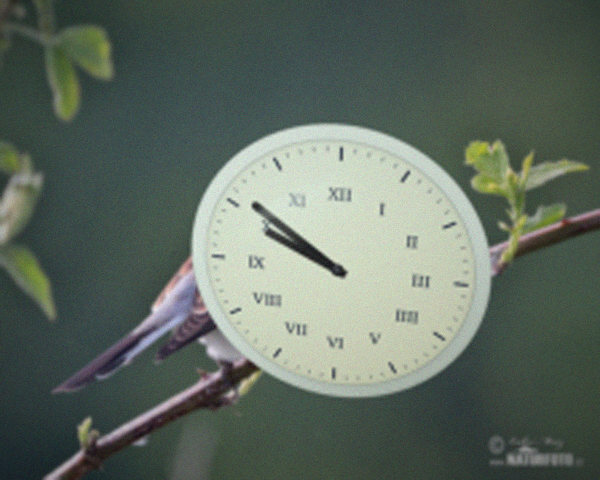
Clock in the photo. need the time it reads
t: 9:51
